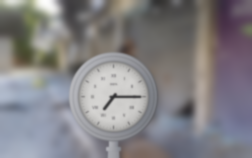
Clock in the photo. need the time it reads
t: 7:15
